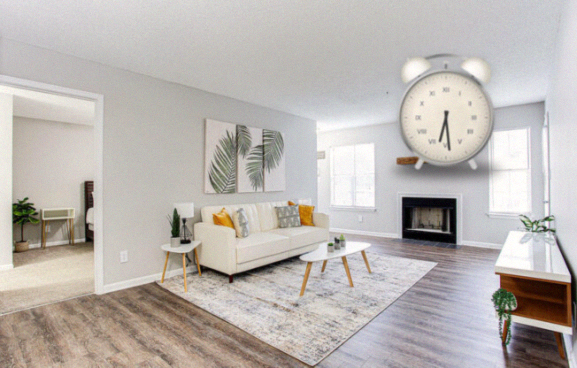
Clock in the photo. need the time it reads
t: 6:29
